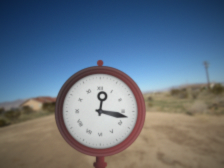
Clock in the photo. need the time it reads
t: 12:17
